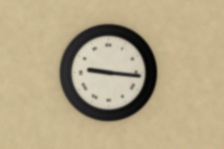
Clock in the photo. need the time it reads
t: 9:16
